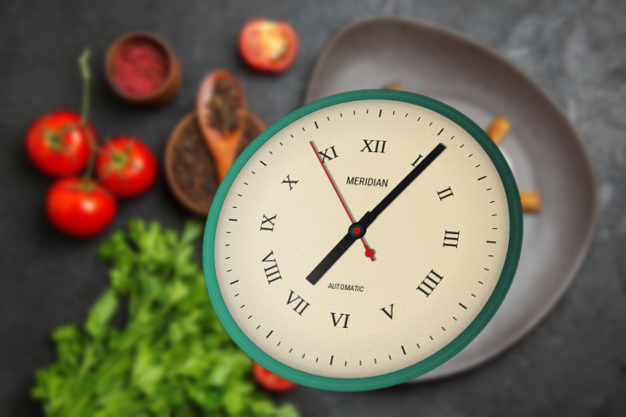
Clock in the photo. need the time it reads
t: 7:05:54
